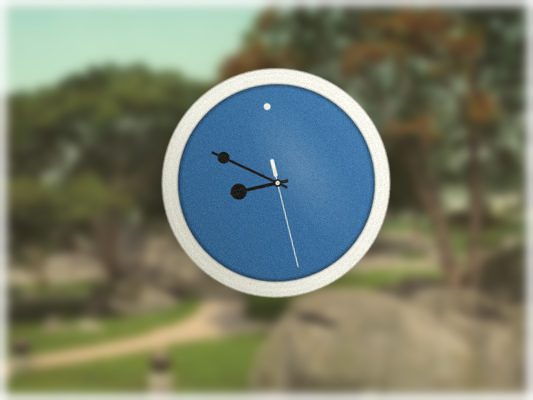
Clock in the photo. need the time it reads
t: 8:50:29
